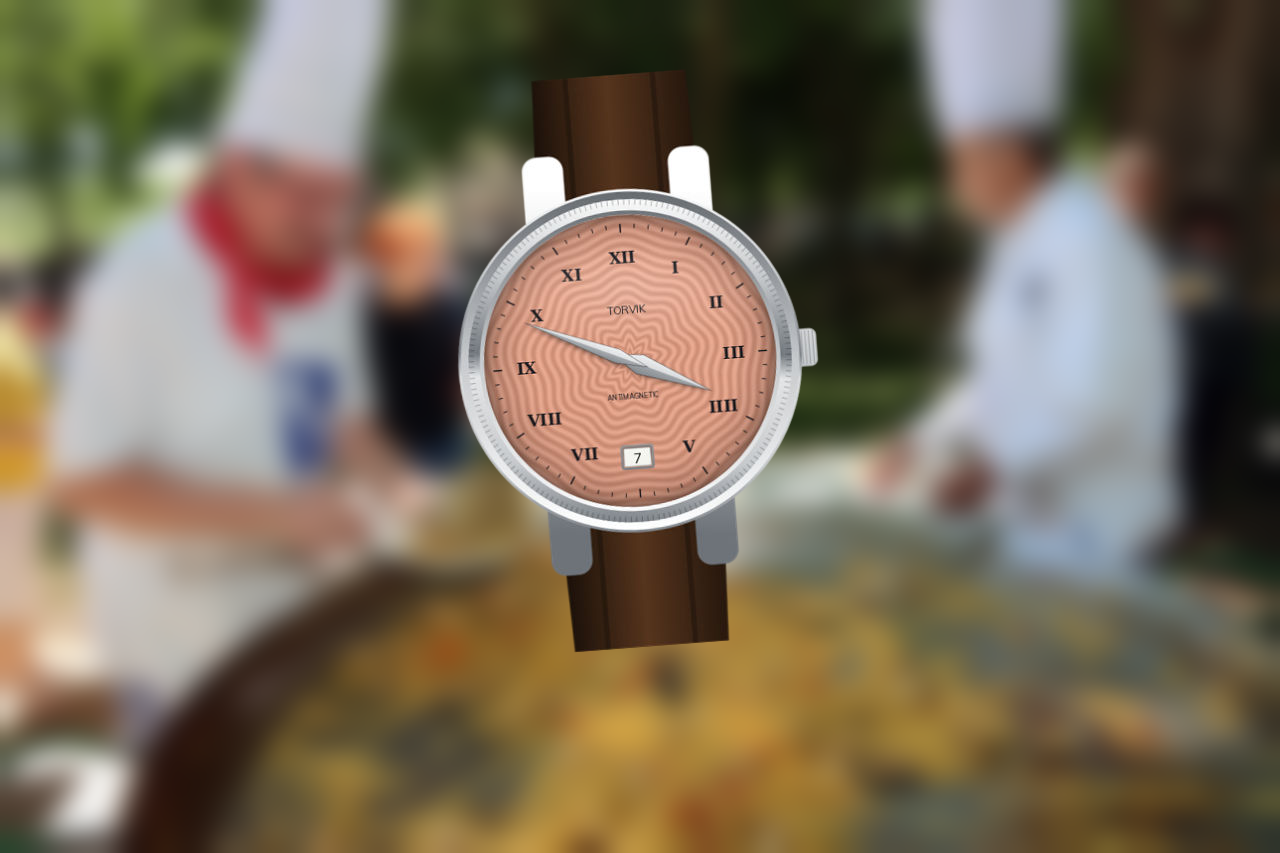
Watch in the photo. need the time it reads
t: 3:49
